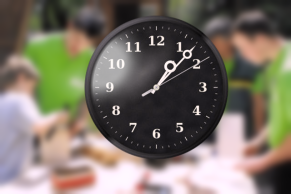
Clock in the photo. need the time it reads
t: 1:07:10
